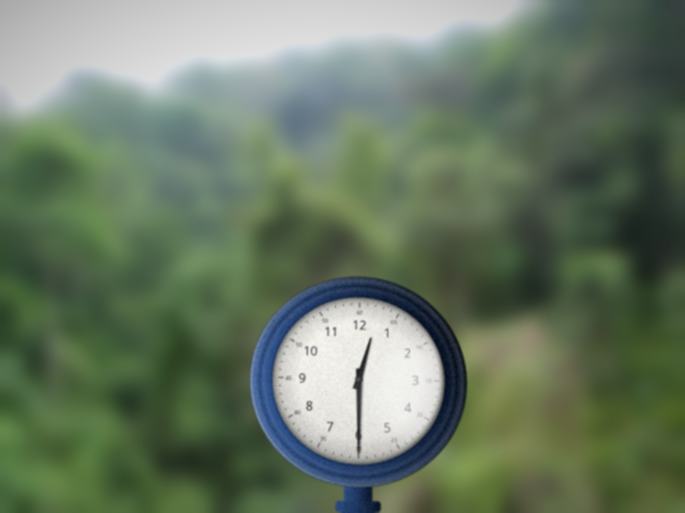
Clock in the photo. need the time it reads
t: 12:30
